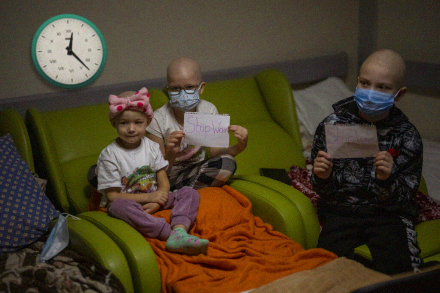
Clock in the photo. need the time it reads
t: 12:23
